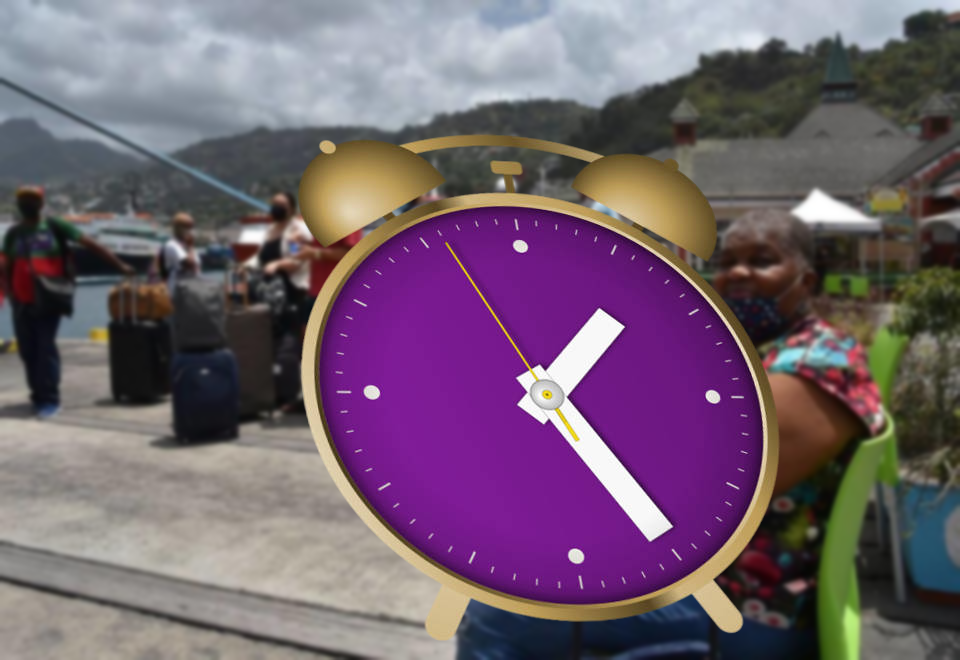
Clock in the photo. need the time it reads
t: 1:24:56
